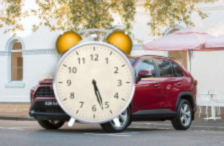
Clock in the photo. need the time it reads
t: 5:27
